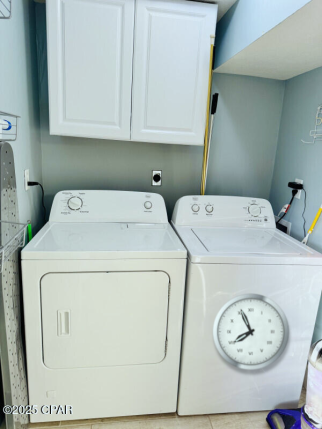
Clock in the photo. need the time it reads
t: 7:56
